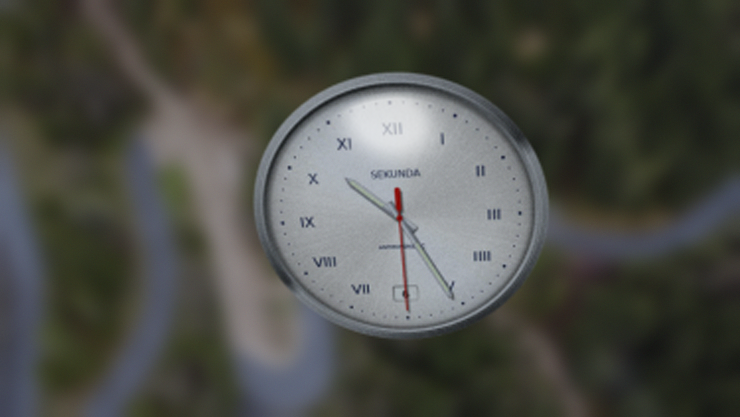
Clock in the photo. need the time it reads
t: 10:25:30
